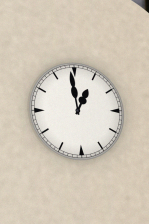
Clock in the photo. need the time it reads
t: 12:59
